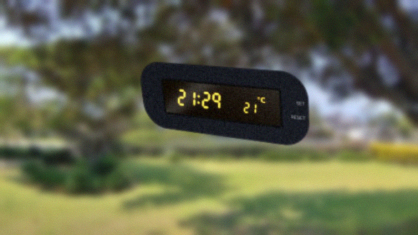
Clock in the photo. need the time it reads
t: 21:29
